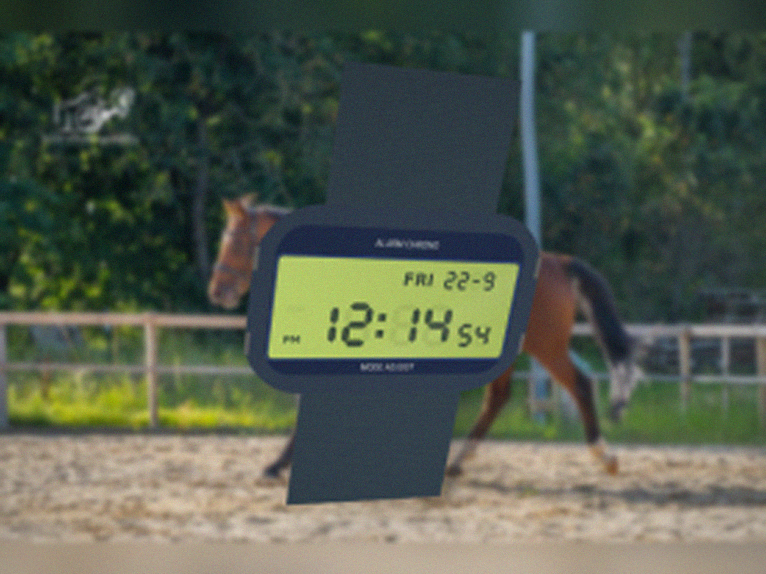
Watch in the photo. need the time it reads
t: 12:14:54
